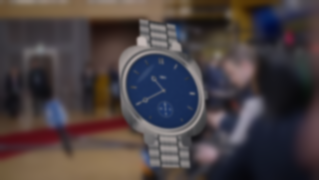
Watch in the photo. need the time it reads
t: 10:40
